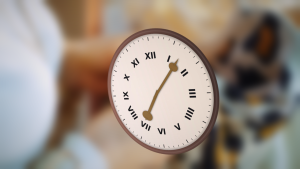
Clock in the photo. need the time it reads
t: 7:07
